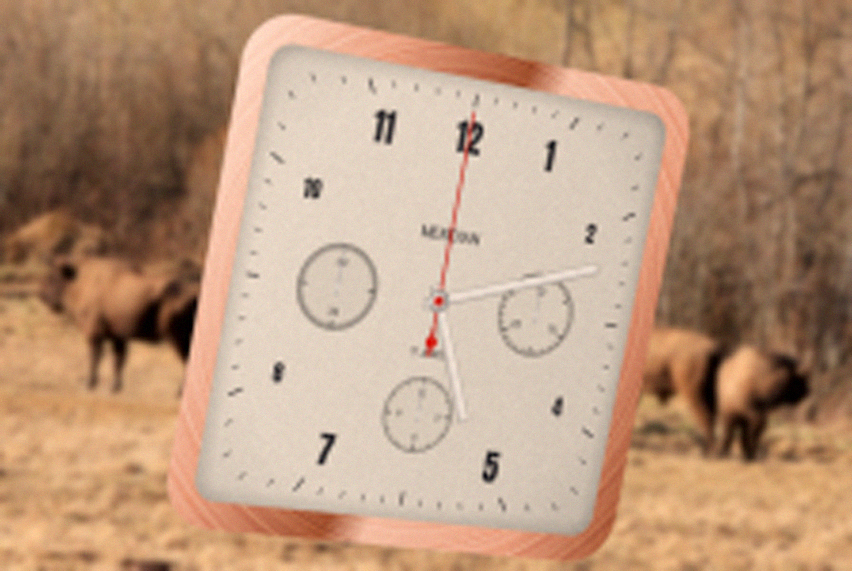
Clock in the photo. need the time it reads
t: 5:12
